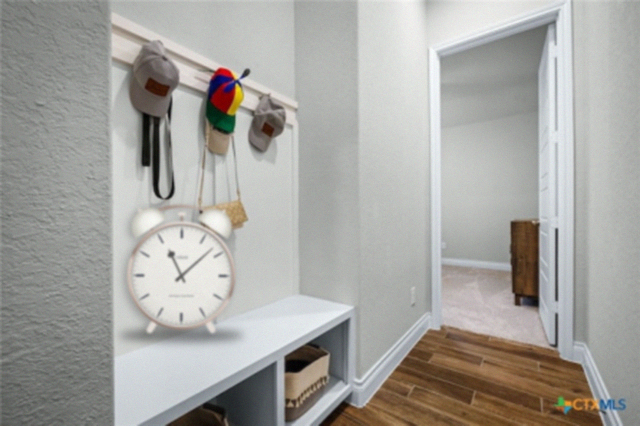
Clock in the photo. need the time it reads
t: 11:08
